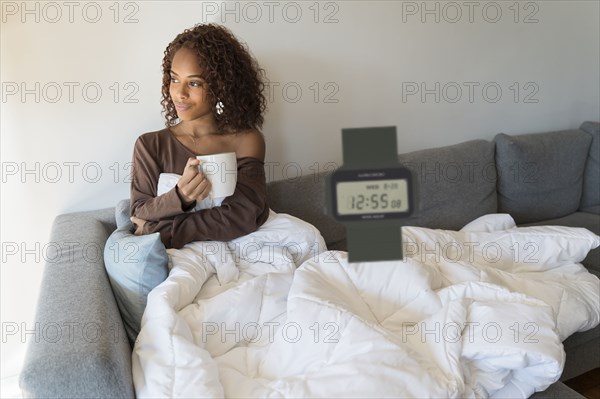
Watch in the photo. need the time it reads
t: 12:55
